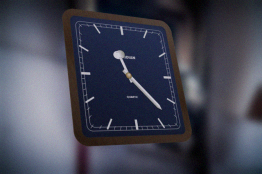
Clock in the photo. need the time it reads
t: 11:23
